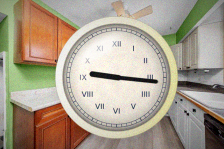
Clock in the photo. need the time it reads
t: 9:16
